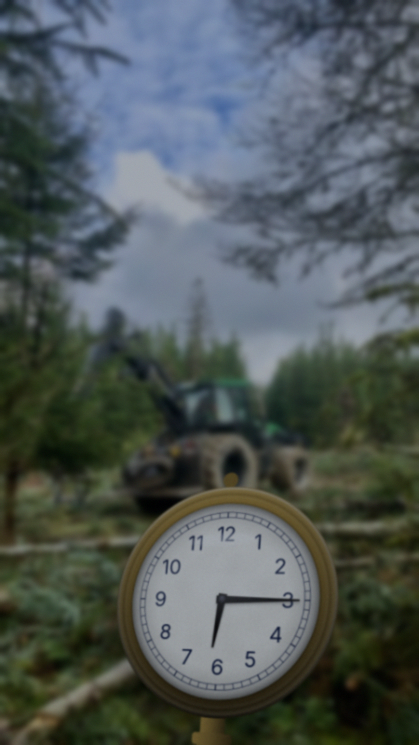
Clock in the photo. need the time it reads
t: 6:15
